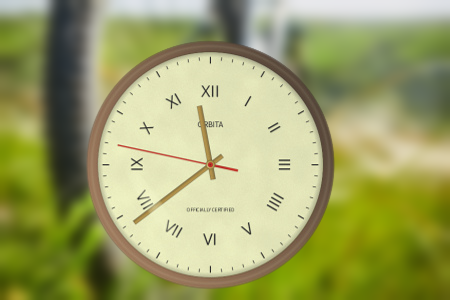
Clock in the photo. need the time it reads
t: 11:38:47
